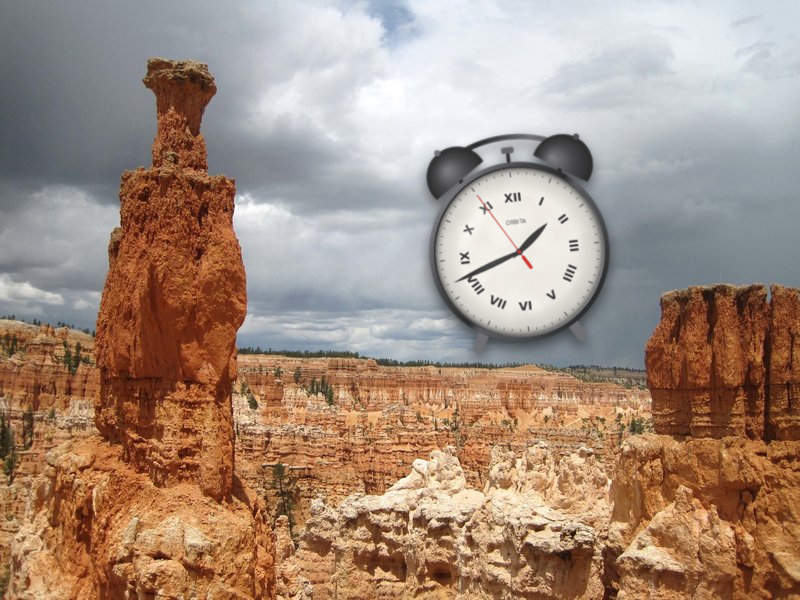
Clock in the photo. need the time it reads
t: 1:41:55
